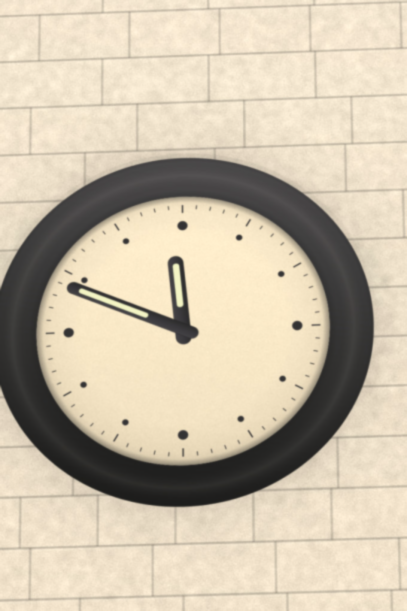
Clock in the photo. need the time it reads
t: 11:49
